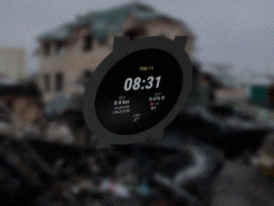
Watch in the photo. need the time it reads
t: 8:31
